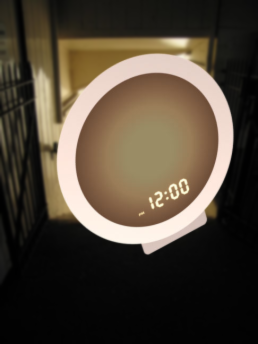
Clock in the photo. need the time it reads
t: 12:00
